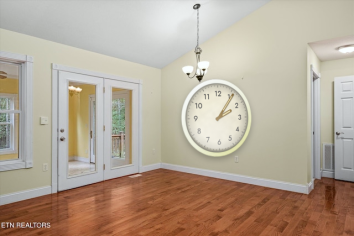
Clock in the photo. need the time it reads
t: 2:06
